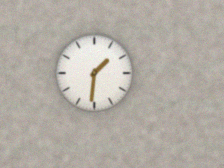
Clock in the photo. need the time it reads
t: 1:31
